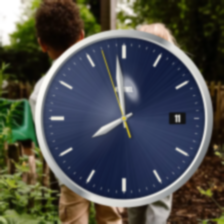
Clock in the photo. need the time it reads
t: 7:58:57
